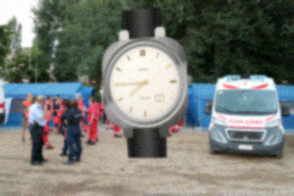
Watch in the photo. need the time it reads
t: 7:45
